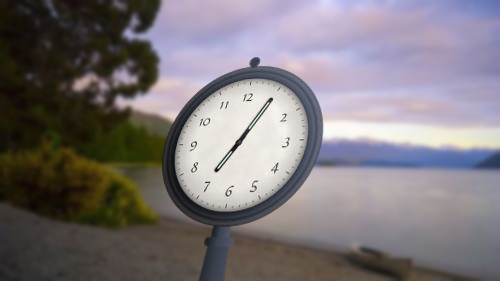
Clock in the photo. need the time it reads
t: 7:05
